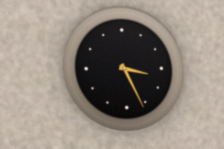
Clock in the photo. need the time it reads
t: 3:26
